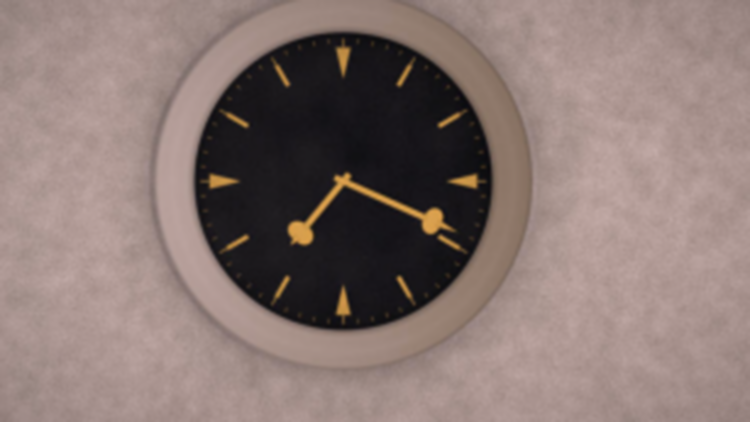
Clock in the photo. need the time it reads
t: 7:19
